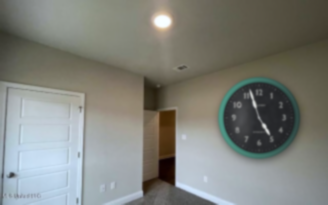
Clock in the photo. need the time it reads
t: 4:57
